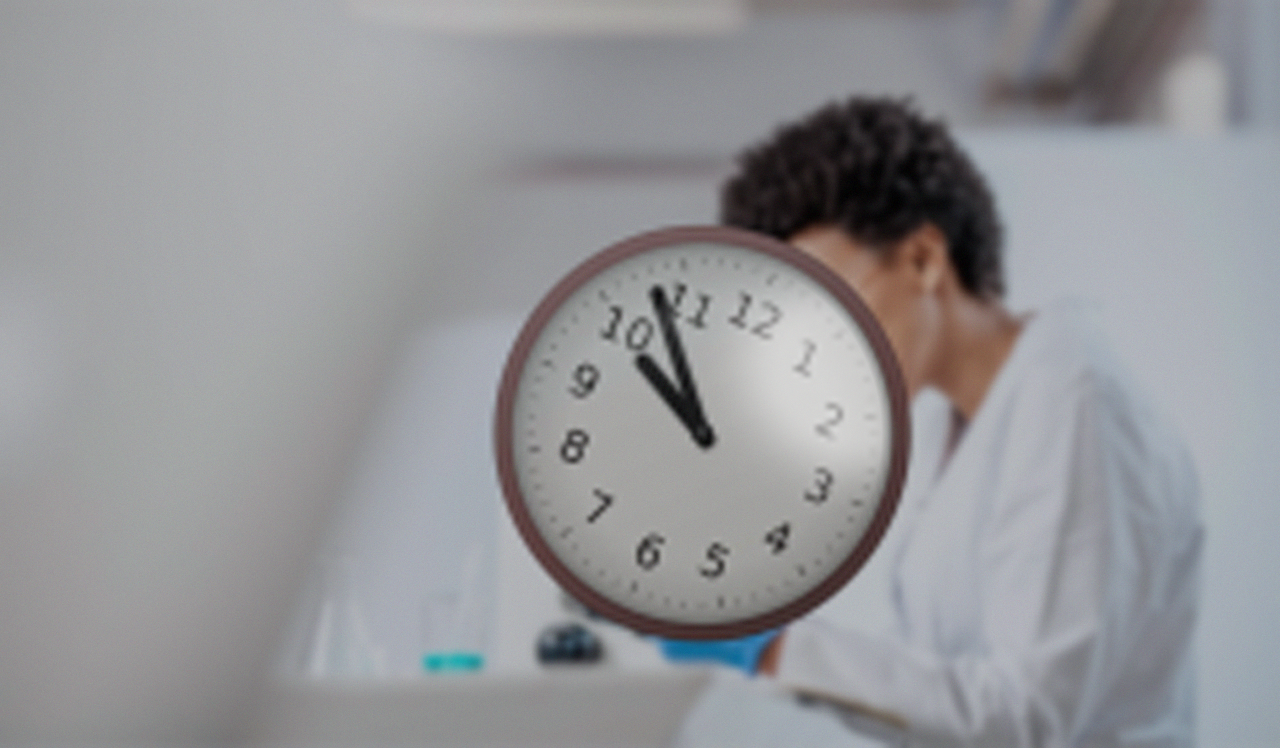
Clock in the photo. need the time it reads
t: 9:53
